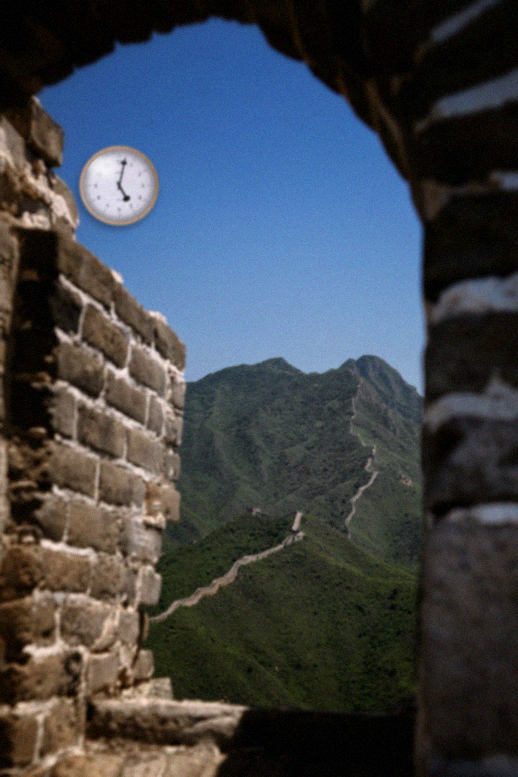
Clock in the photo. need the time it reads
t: 5:02
